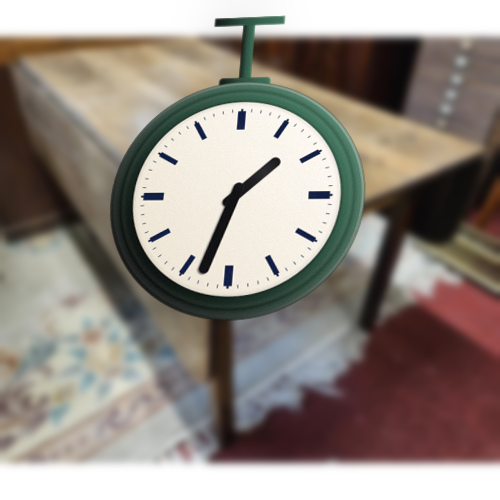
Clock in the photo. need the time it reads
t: 1:33
